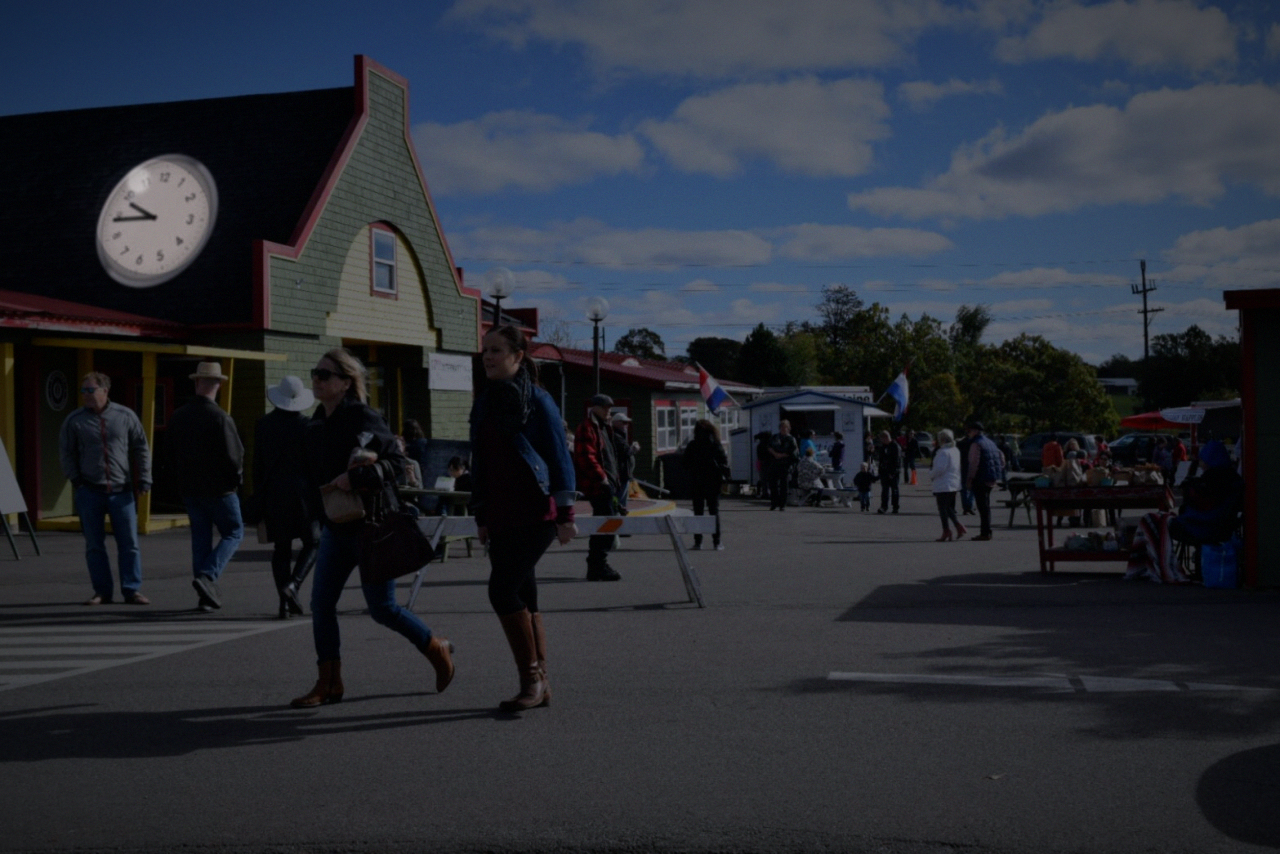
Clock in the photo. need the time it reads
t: 9:44
